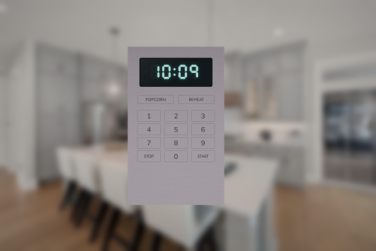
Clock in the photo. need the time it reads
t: 10:09
